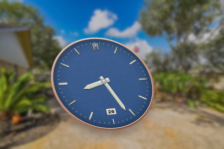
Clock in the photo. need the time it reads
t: 8:26
